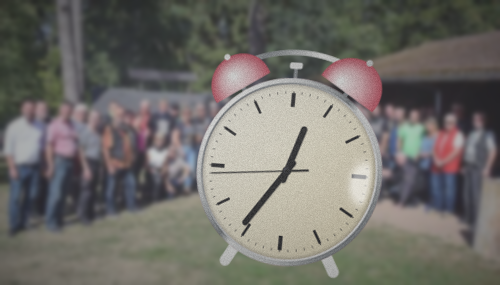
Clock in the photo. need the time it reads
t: 12:35:44
